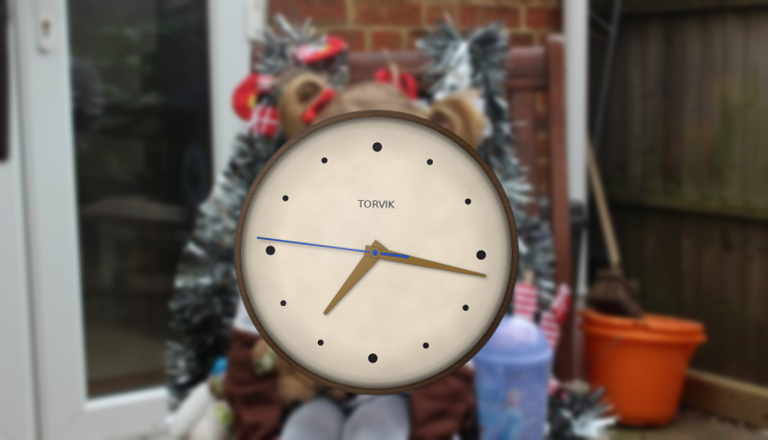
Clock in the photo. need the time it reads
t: 7:16:46
